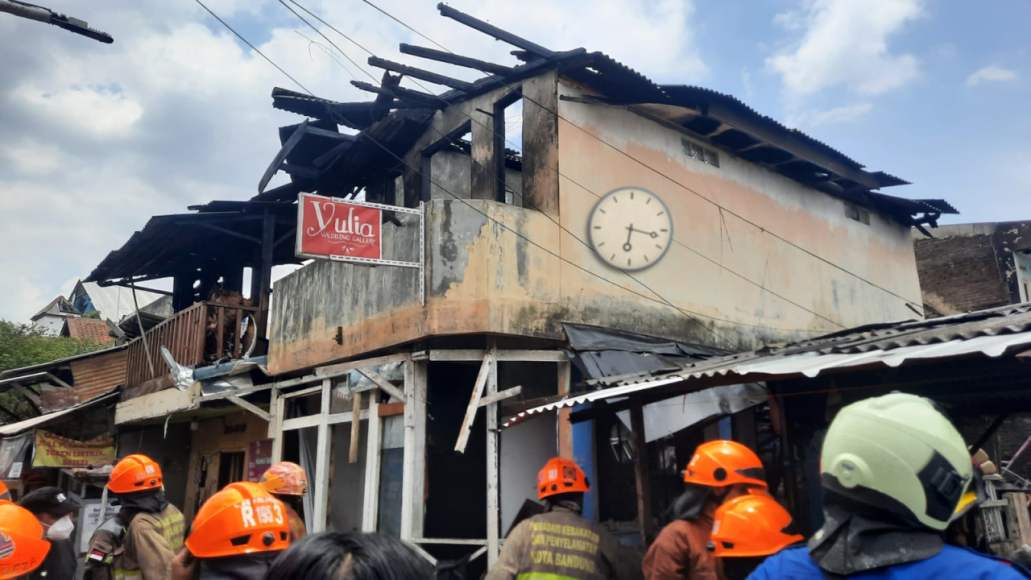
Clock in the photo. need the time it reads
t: 6:17
